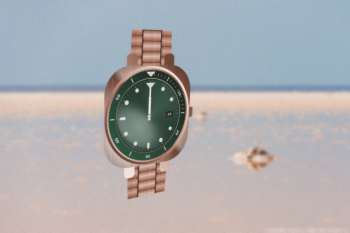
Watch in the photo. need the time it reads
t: 12:00
